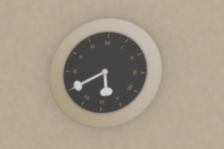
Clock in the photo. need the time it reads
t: 5:40
